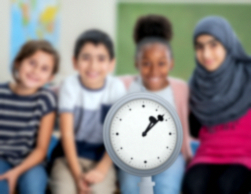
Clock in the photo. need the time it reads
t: 1:08
